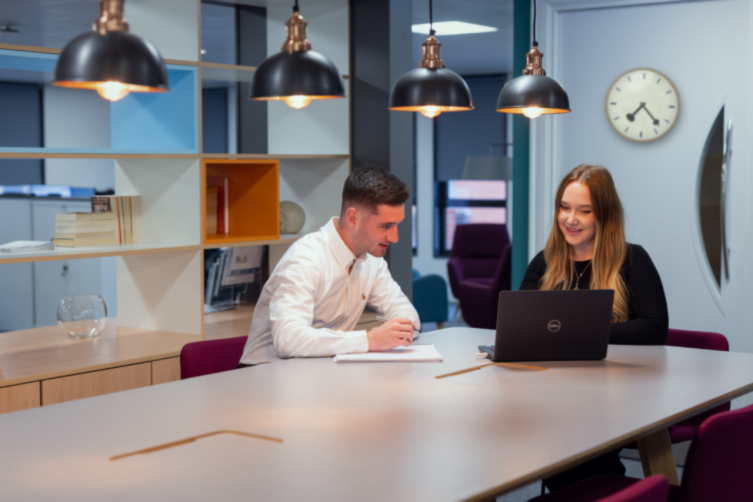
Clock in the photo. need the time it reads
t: 7:23
